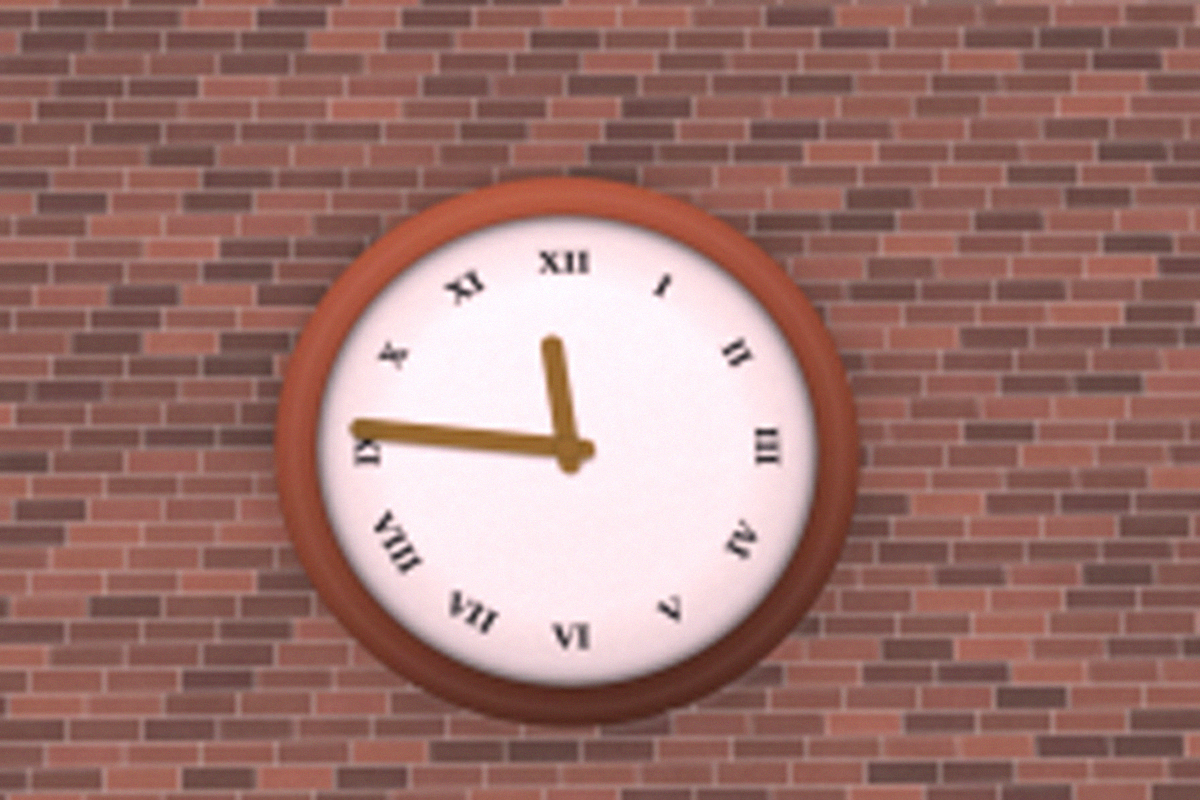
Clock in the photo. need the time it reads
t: 11:46
